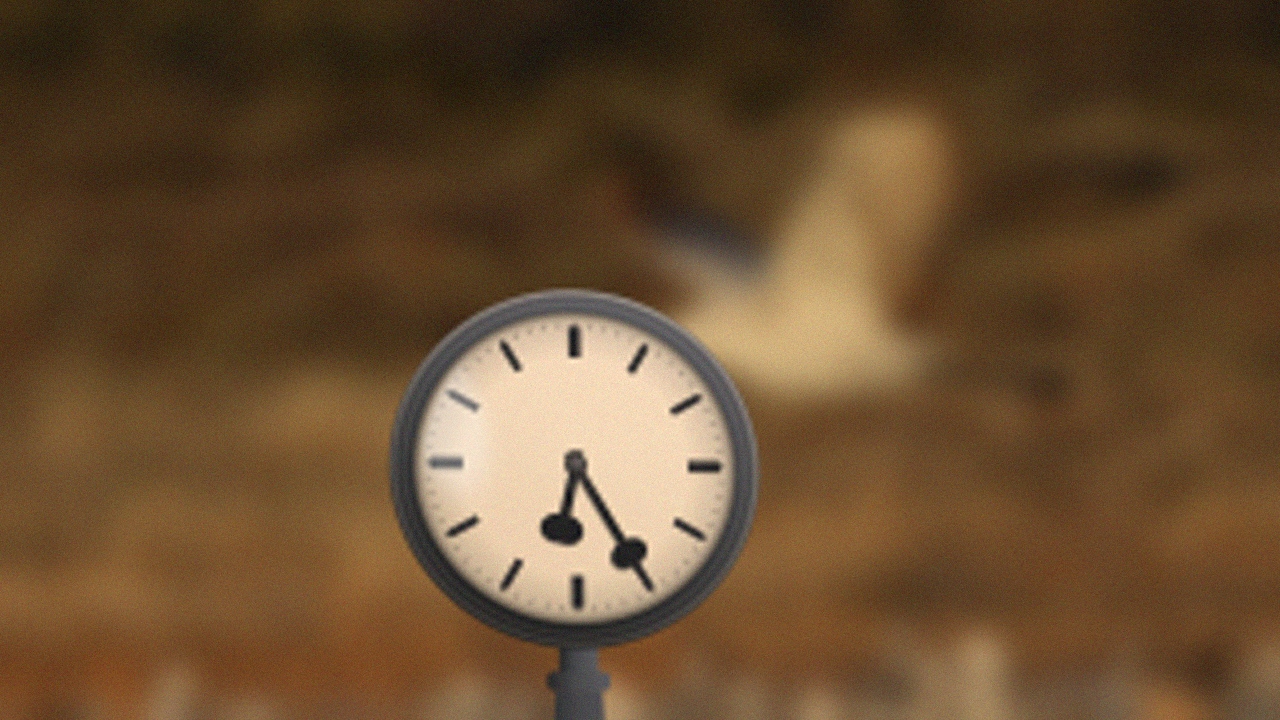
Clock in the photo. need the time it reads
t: 6:25
